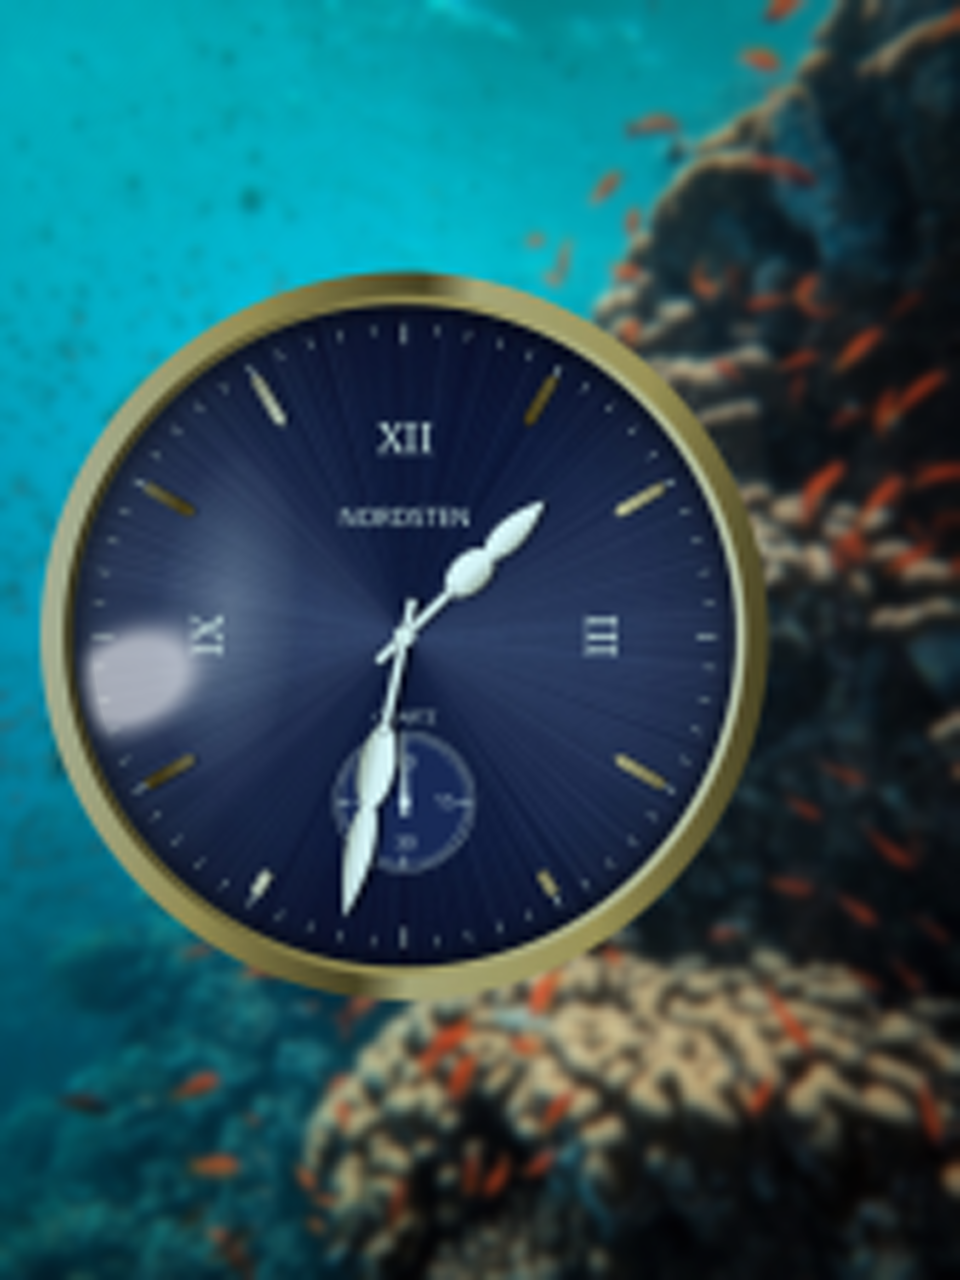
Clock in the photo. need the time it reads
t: 1:32
